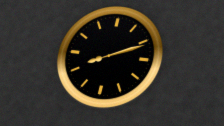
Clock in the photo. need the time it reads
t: 8:11
